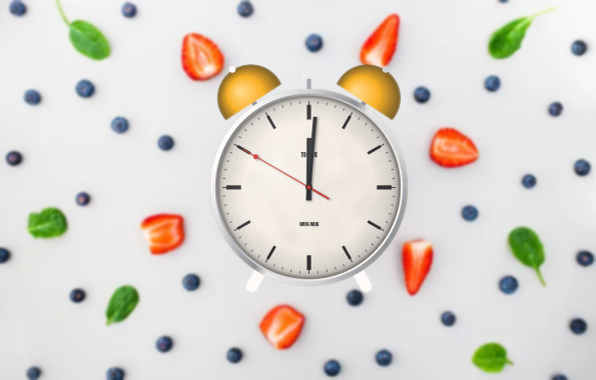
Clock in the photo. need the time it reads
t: 12:00:50
